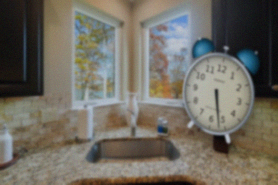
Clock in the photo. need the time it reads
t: 5:27
